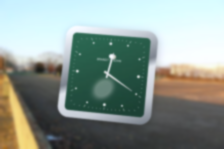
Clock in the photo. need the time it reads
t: 12:20
